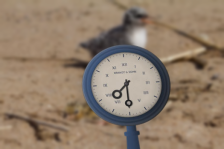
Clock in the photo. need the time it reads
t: 7:30
